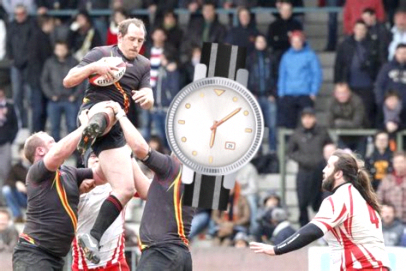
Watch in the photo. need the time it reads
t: 6:08
